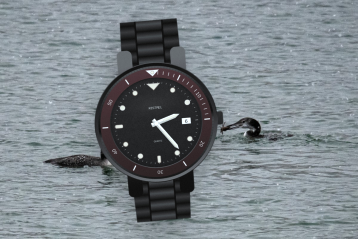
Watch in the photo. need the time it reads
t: 2:24
